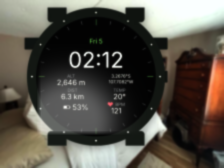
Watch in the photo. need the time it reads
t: 2:12
